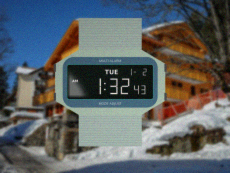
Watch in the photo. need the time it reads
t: 1:32:43
